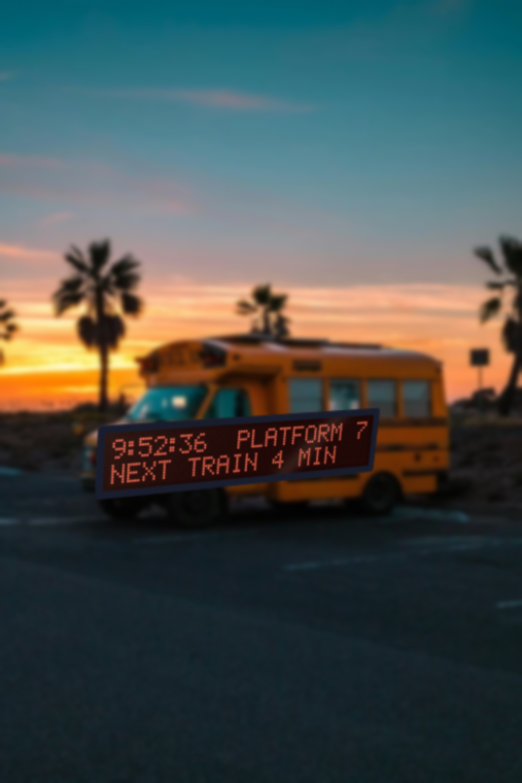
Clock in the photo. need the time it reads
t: 9:52:36
